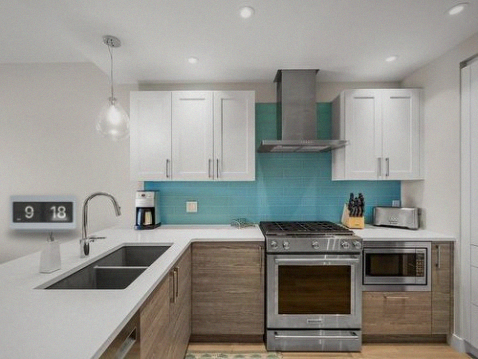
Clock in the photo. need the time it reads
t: 9:18
